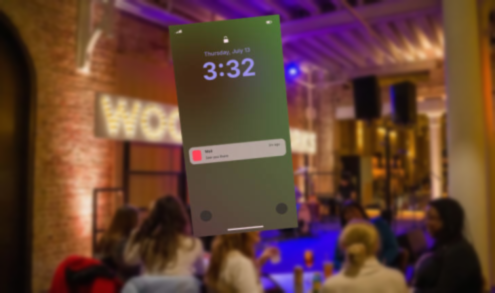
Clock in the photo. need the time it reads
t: 3:32
